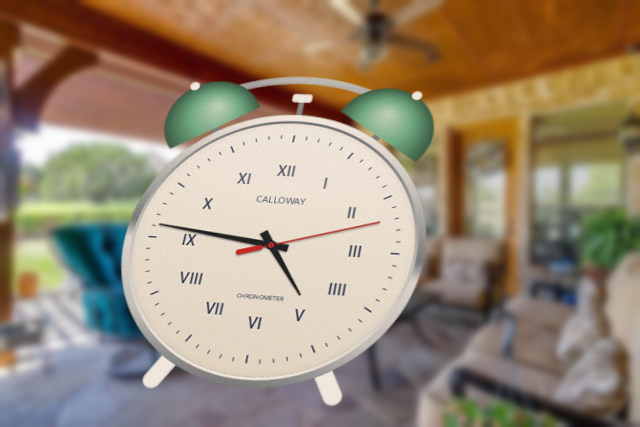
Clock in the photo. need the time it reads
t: 4:46:12
